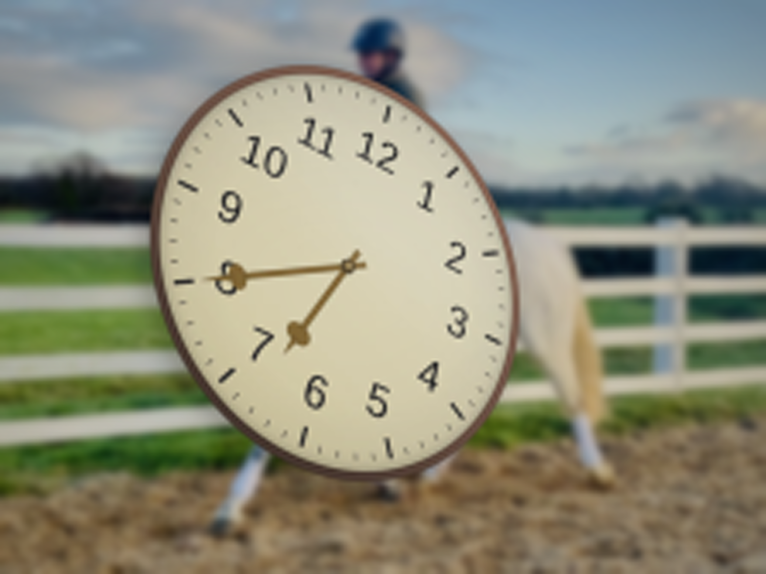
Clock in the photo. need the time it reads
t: 6:40
